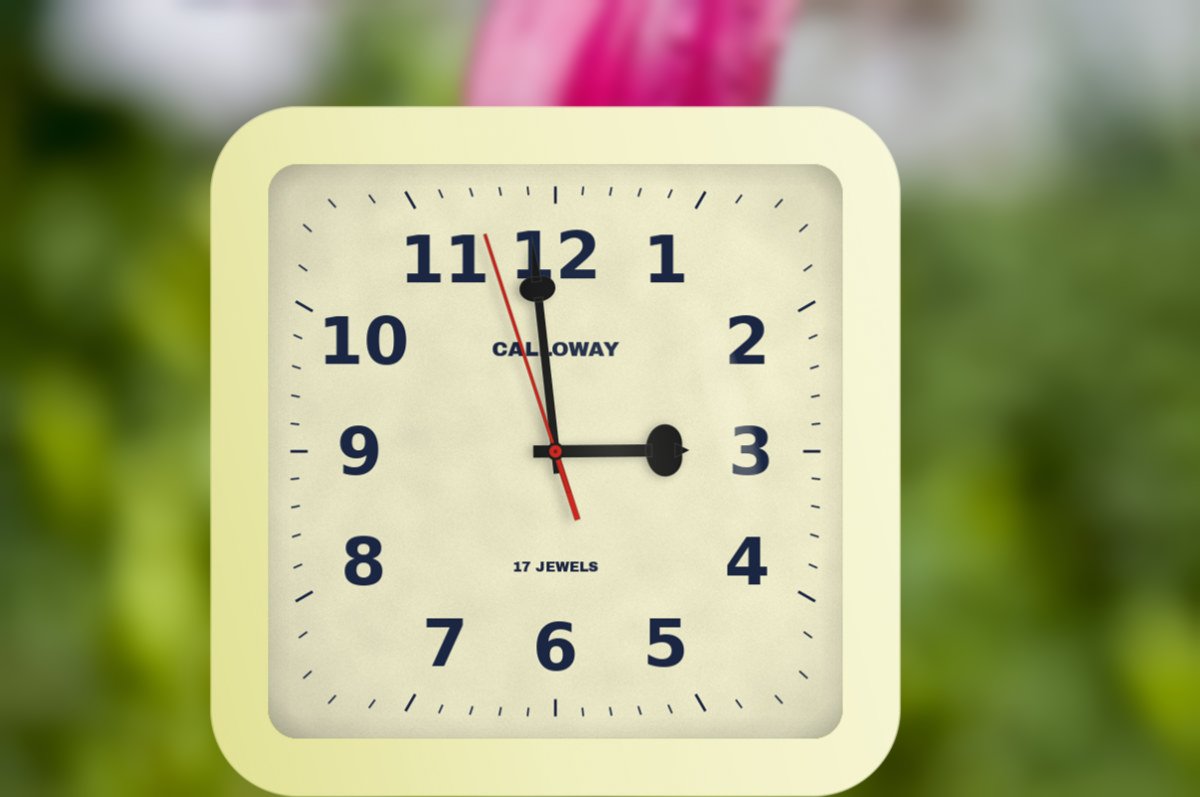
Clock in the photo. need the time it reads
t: 2:58:57
